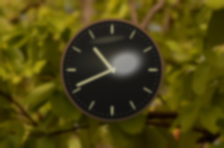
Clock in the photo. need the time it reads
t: 10:41
